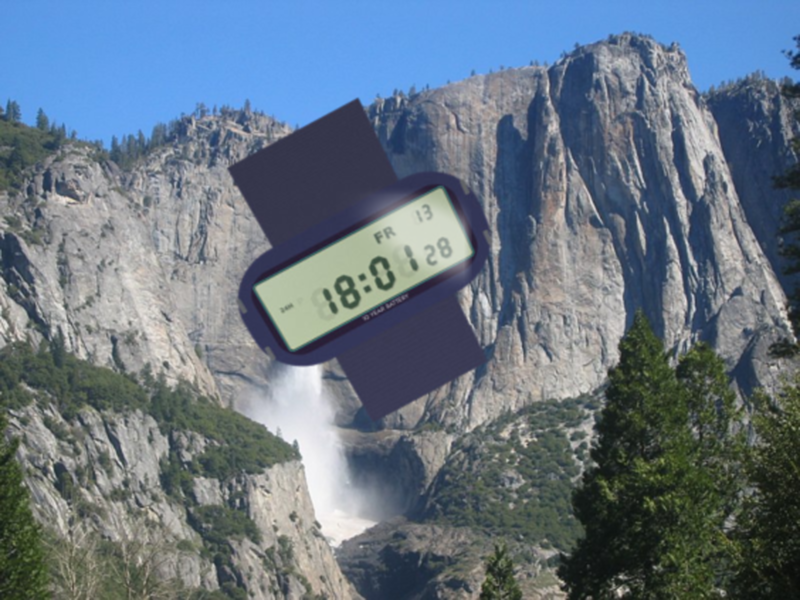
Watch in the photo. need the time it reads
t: 18:01:28
